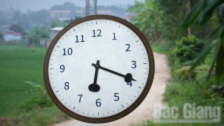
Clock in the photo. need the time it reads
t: 6:19
